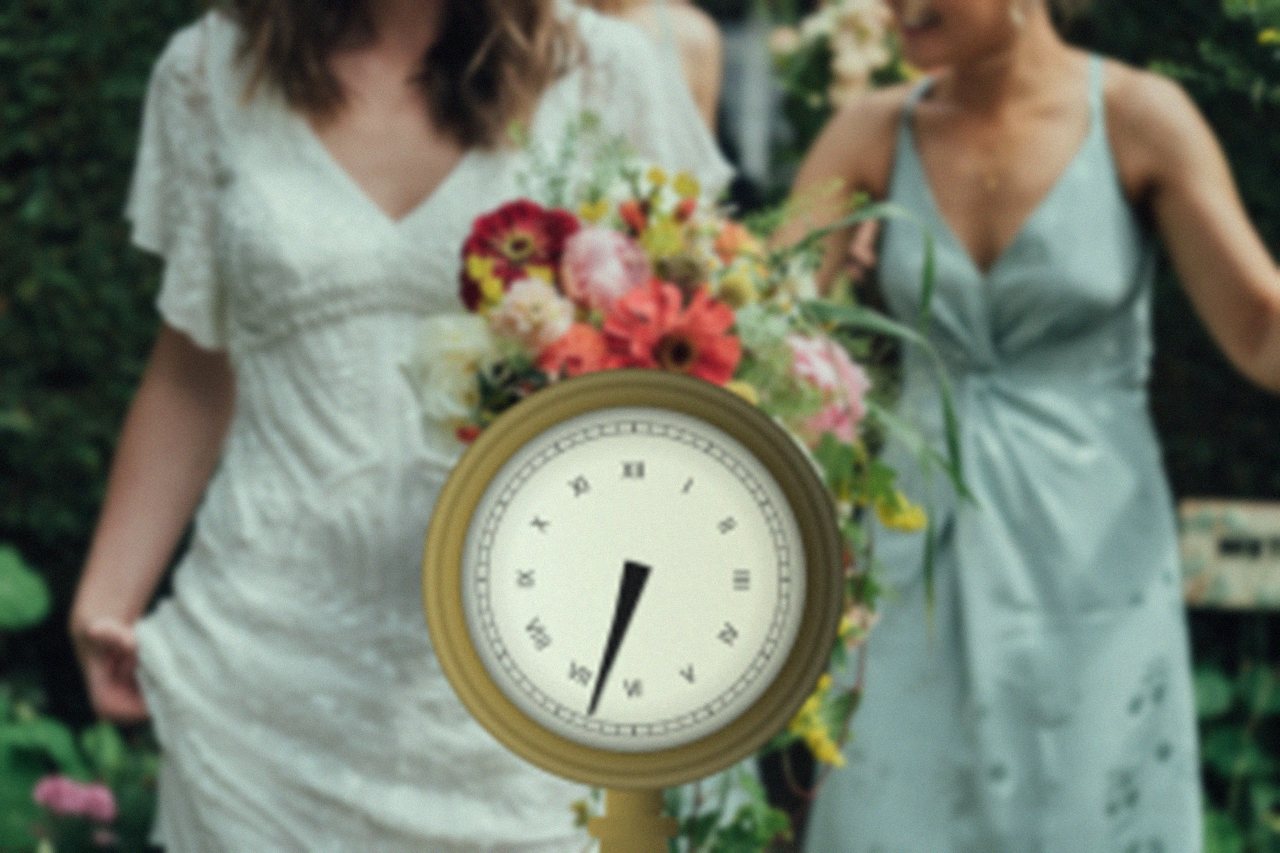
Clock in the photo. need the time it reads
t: 6:33
